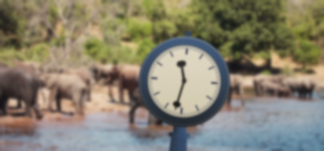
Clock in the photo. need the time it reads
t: 11:32
